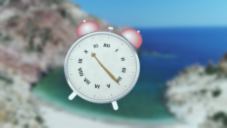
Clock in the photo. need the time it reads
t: 10:21
